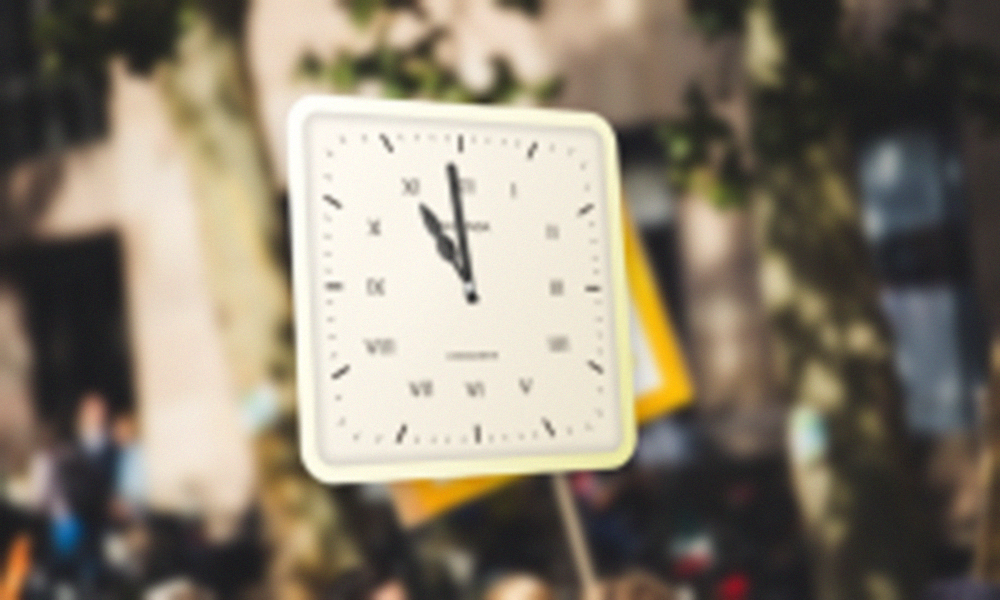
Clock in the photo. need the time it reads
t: 10:59
